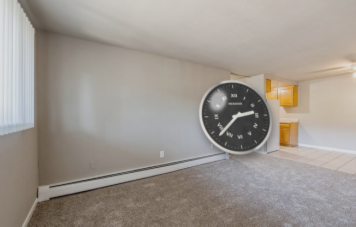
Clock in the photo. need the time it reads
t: 2:38
